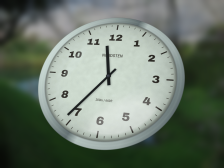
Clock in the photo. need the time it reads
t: 11:36
